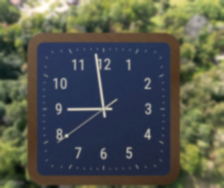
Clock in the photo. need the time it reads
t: 8:58:39
